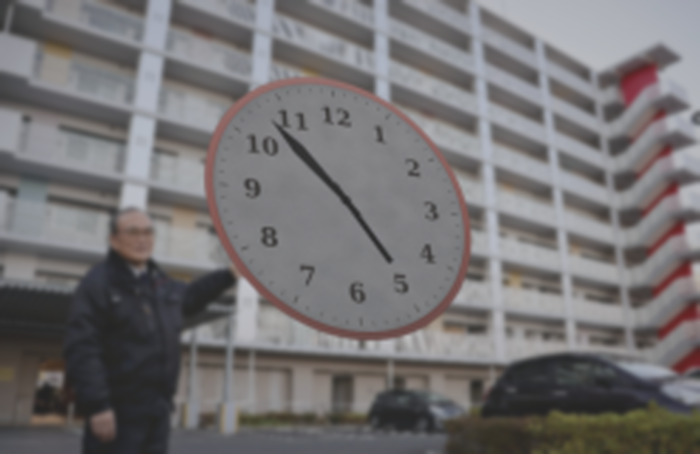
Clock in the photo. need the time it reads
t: 4:53
